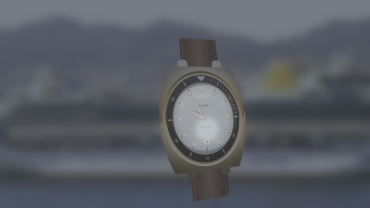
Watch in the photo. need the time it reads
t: 9:55
